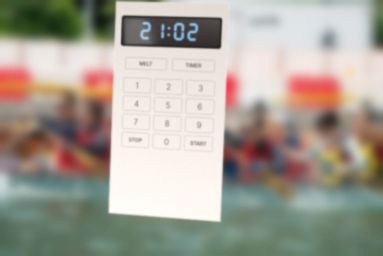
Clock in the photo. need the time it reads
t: 21:02
